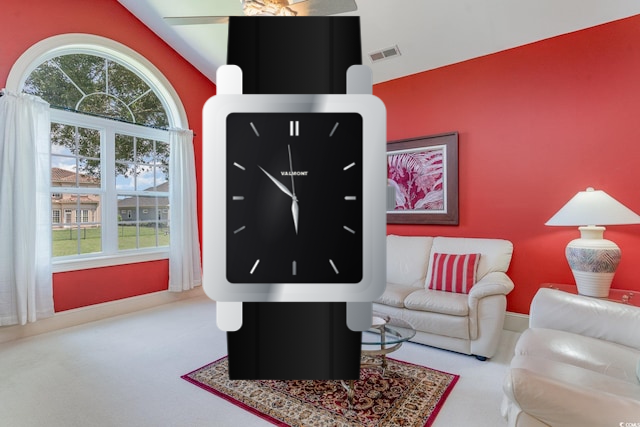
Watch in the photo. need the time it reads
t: 5:51:59
